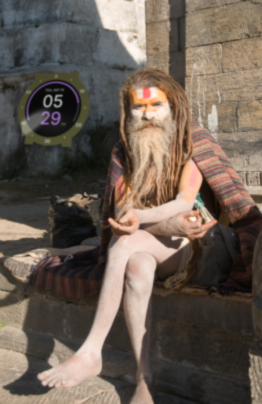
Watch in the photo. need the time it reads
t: 5:29
